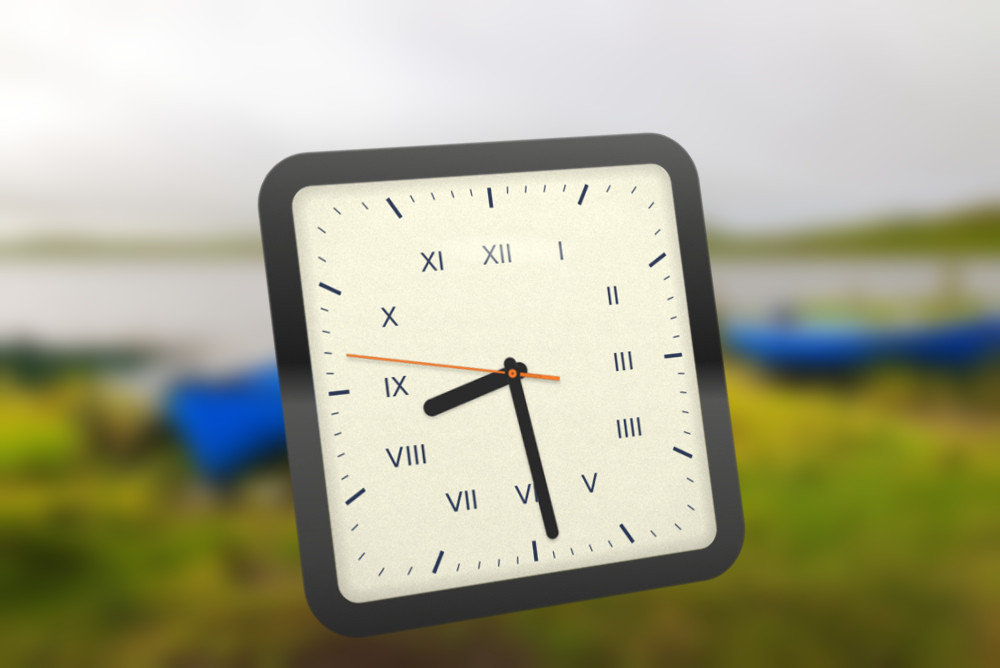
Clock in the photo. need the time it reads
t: 8:28:47
